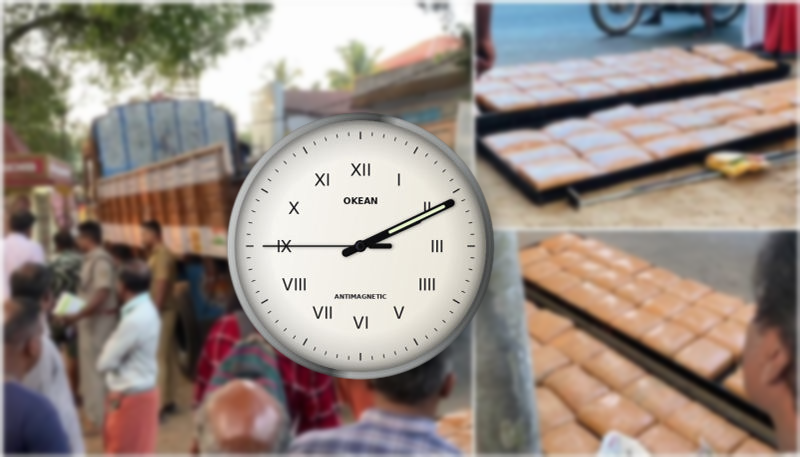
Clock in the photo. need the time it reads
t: 2:10:45
